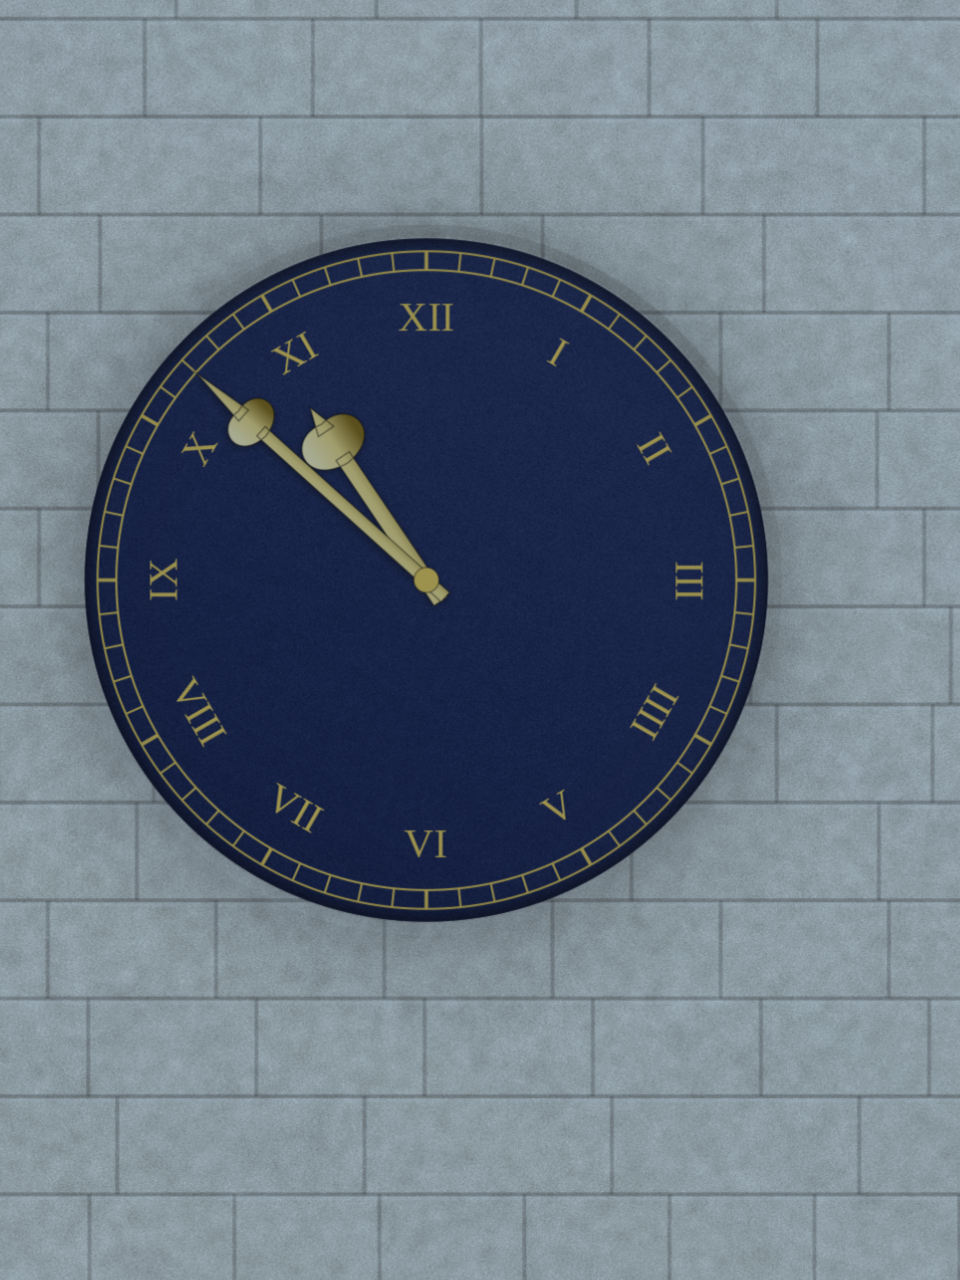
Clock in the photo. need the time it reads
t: 10:52
